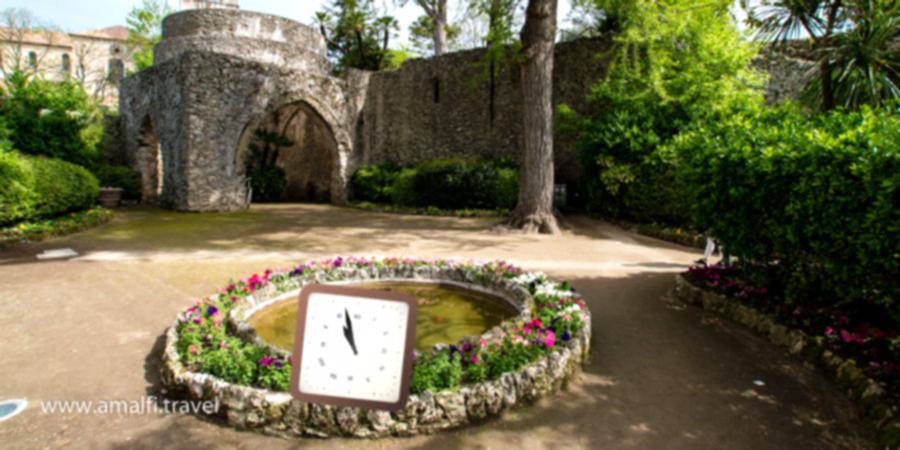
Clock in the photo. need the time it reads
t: 10:57
